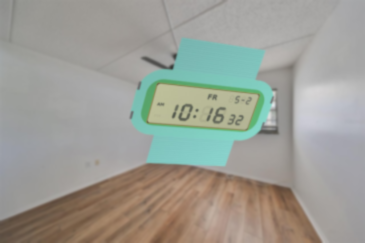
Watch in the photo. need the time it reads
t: 10:16:32
